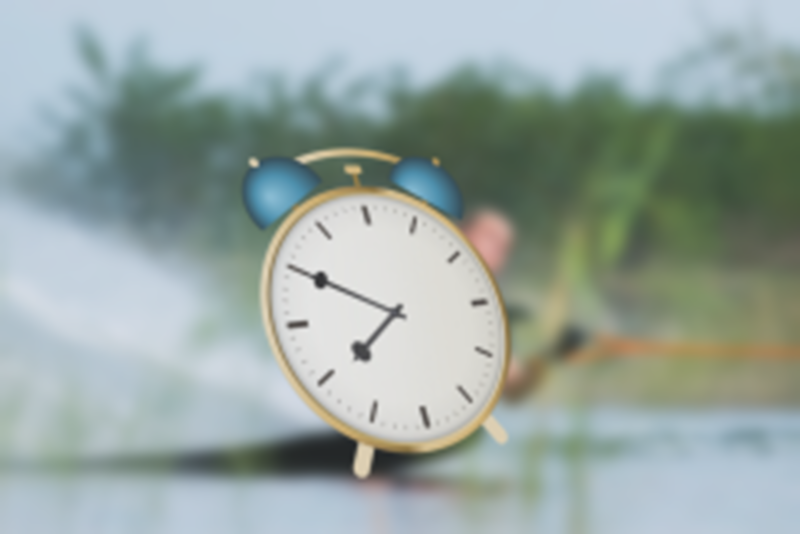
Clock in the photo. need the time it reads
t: 7:50
